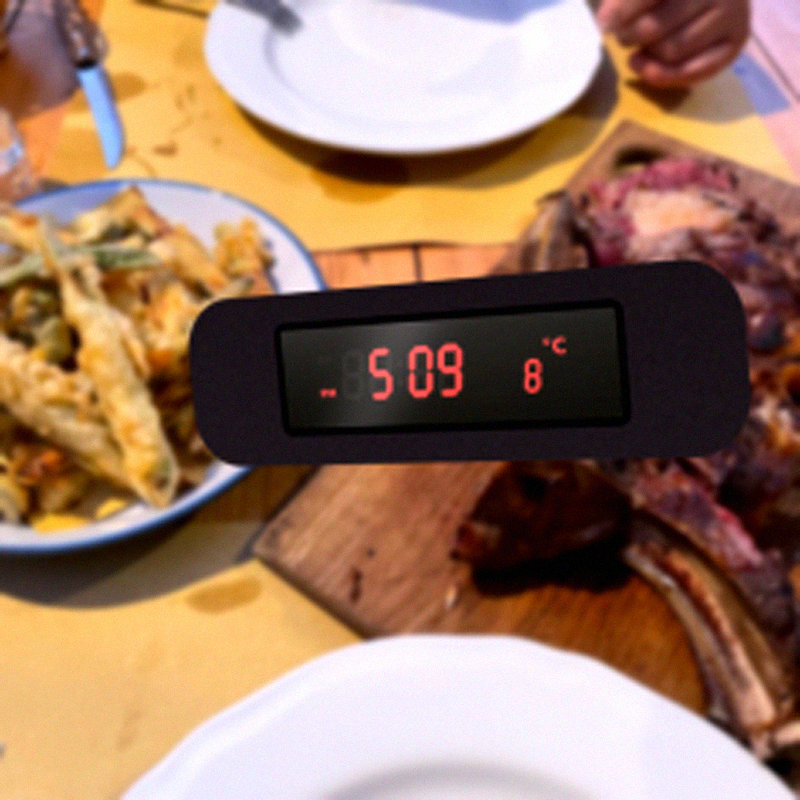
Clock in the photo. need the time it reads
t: 5:09
